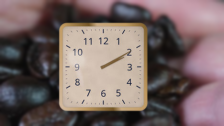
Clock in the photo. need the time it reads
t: 2:10
